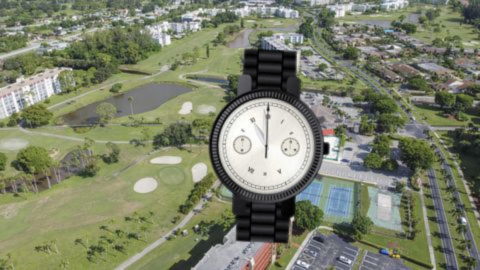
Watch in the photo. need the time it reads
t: 10:59
